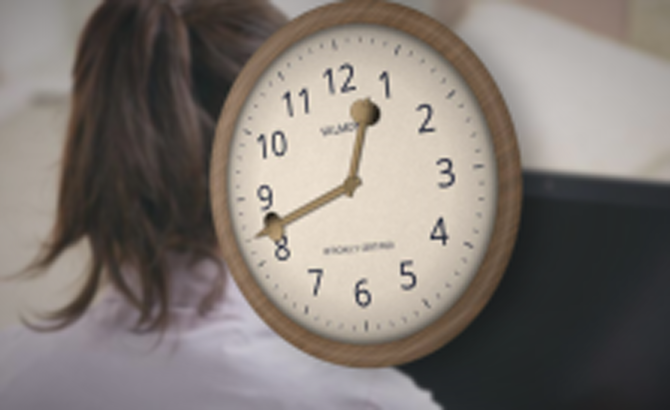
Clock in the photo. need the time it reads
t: 12:42
